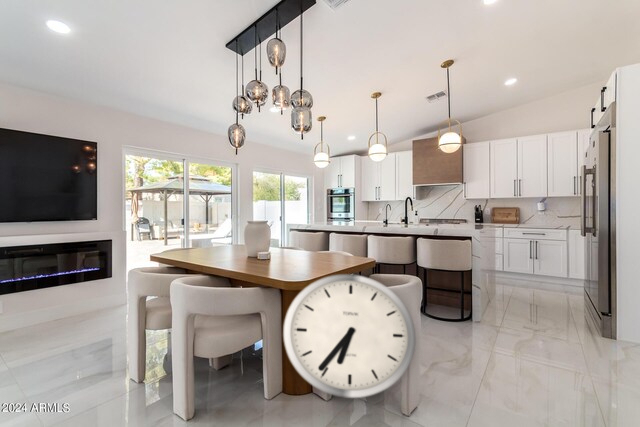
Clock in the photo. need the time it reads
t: 6:36
